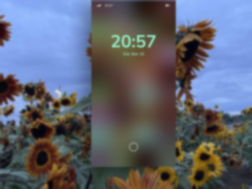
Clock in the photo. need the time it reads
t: 20:57
